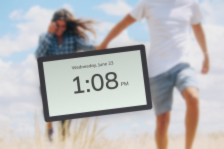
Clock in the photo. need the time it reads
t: 1:08
